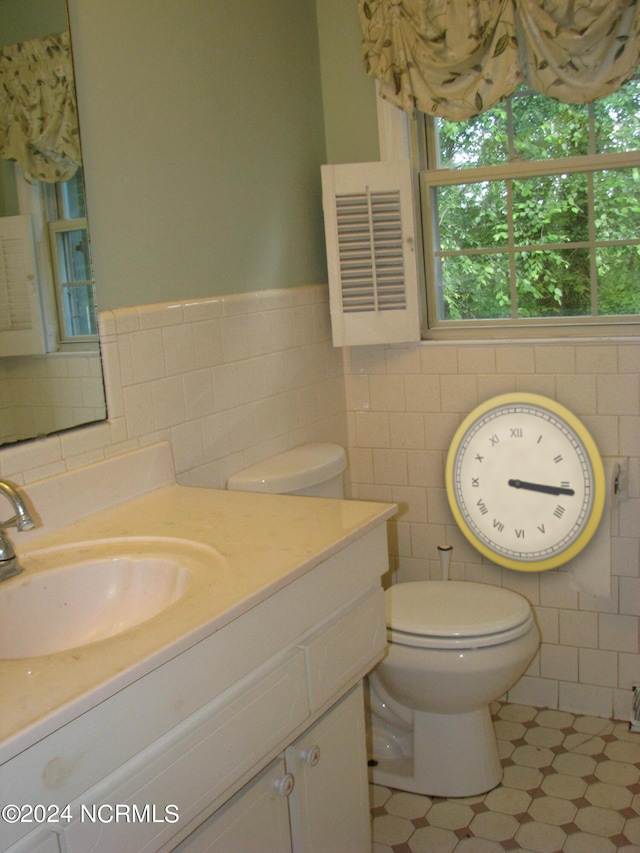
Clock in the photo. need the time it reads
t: 3:16
